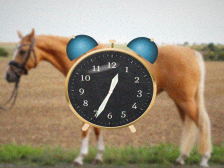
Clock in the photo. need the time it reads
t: 12:34
